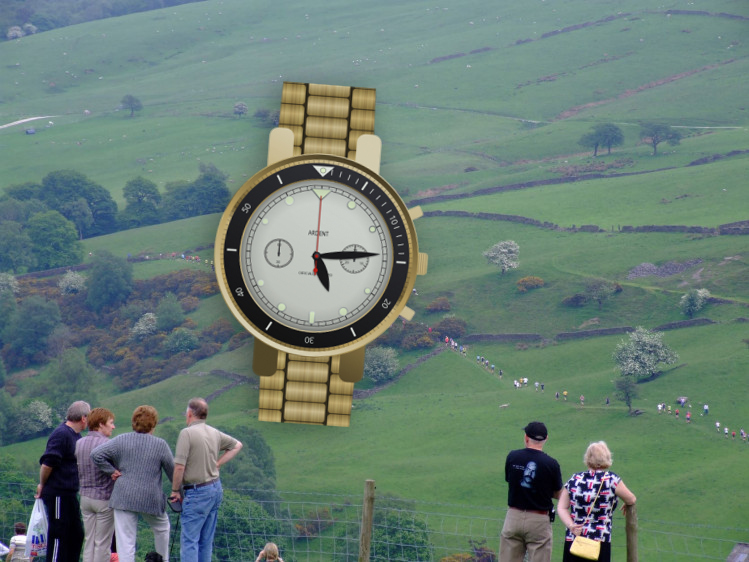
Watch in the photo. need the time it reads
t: 5:14
